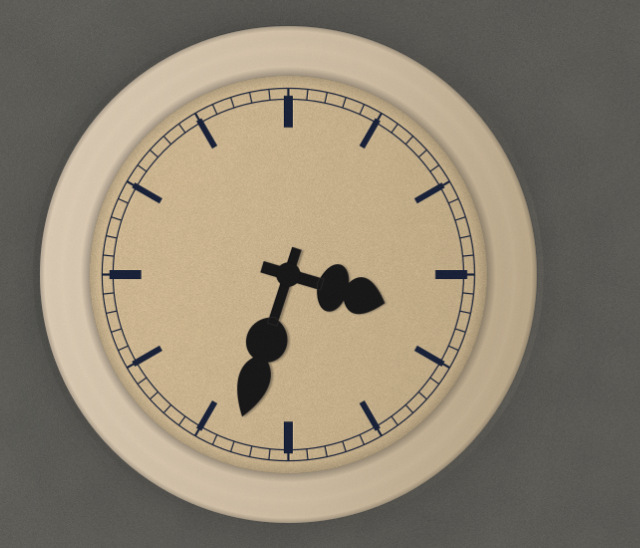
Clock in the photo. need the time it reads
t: 3:33
